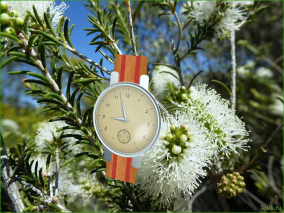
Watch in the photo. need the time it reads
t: 8:57
